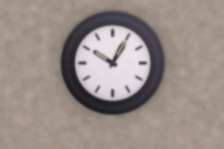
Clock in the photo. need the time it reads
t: 10:05
